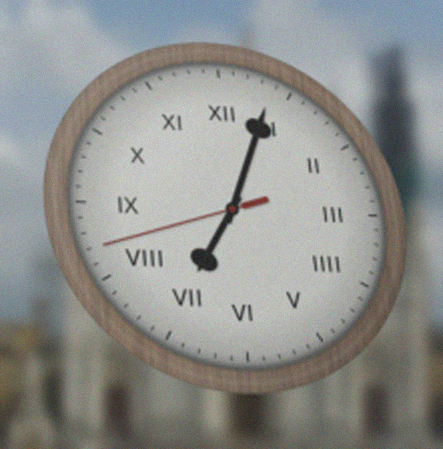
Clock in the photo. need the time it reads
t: 7:03:42
